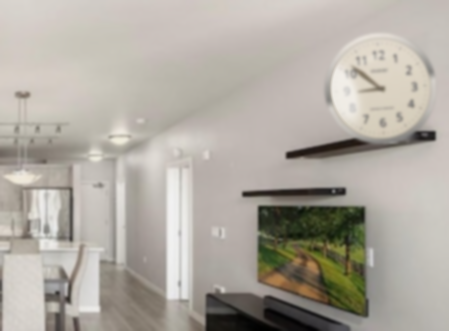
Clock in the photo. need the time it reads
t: 8:52
